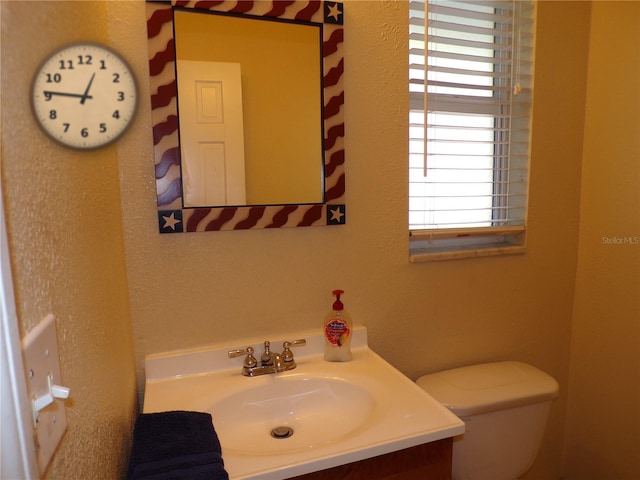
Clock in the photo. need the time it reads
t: 12:46
